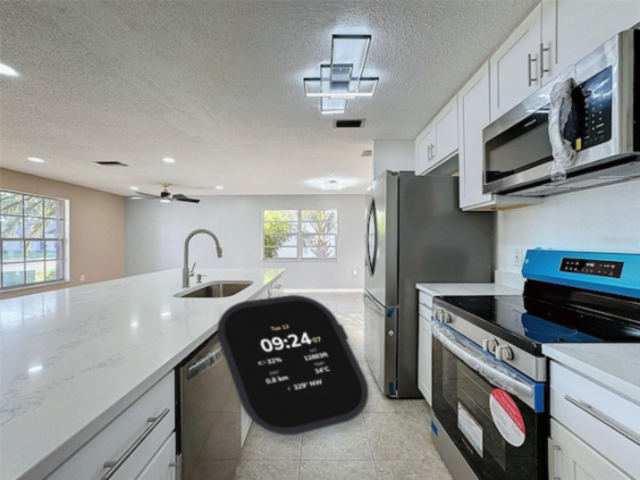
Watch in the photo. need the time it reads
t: 9:24
